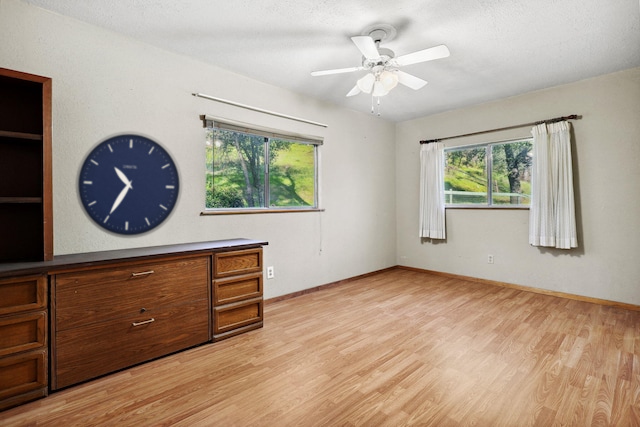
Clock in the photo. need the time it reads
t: 10:35
